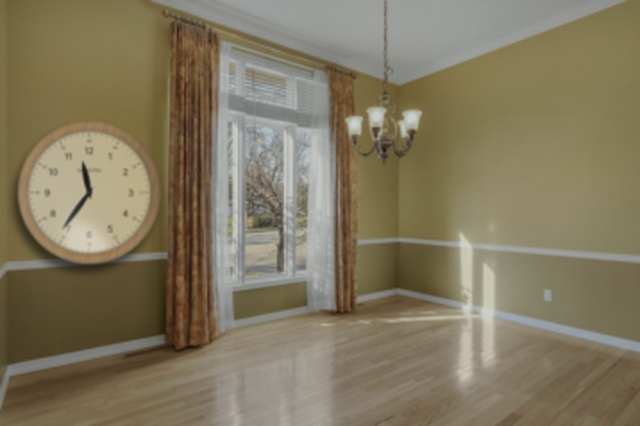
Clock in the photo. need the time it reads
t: 11:36
